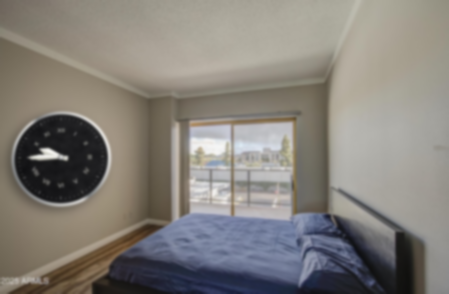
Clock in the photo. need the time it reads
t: 9:45
